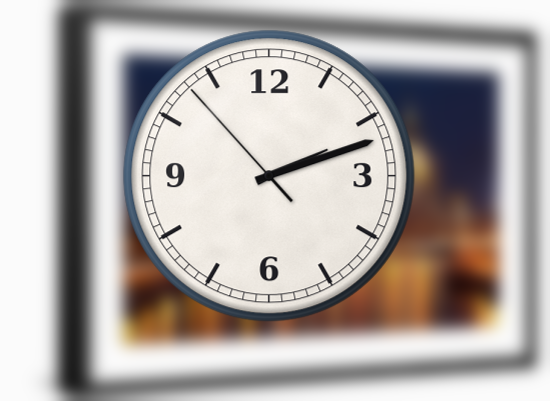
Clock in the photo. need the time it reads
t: 2:11:53
